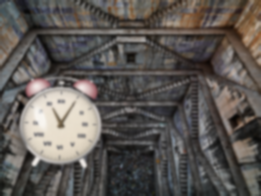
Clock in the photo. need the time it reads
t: 11:05
